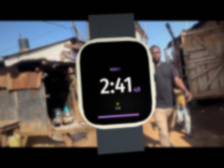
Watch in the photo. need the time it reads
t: 2:41
